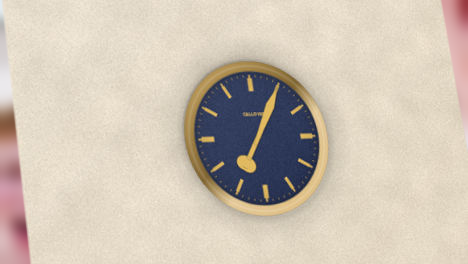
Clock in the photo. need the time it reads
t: 7:05
